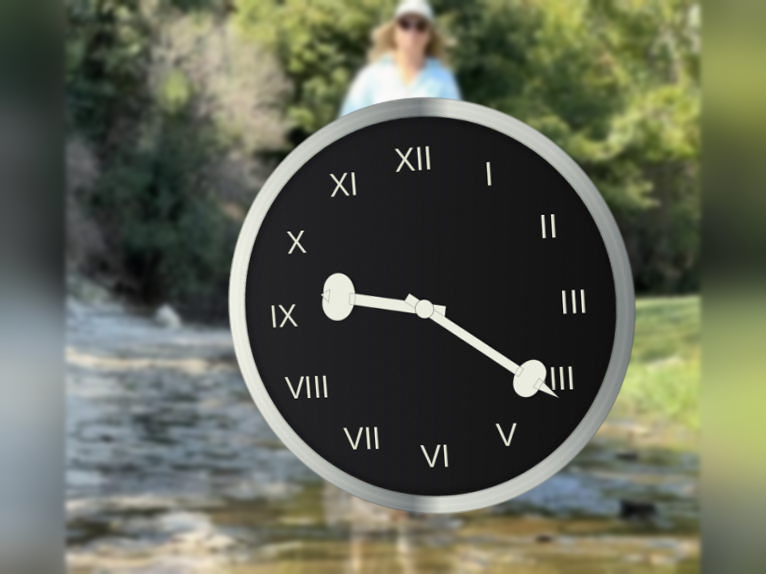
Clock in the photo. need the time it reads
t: 9:21
